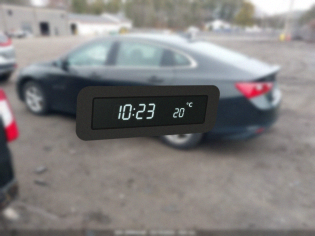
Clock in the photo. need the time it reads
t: 10:23
